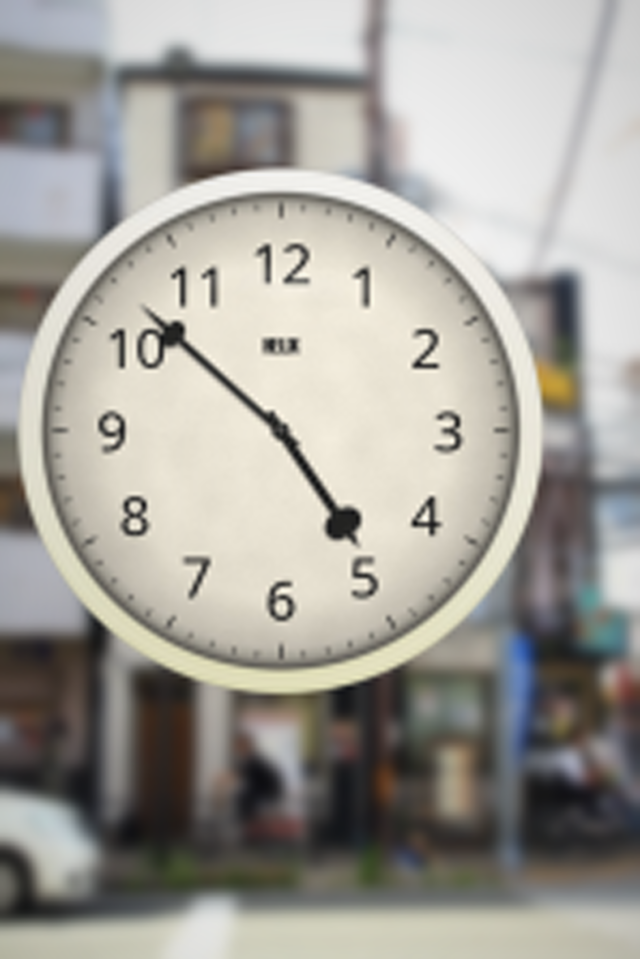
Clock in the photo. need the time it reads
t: 4:52
